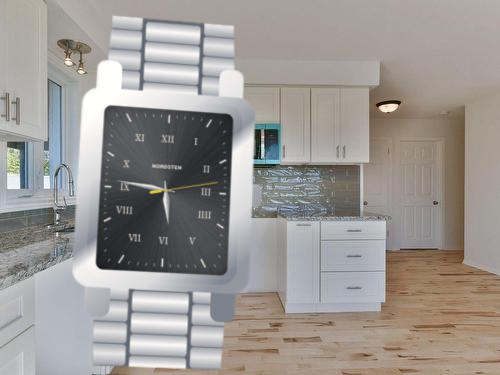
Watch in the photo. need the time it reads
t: 5:46:13
